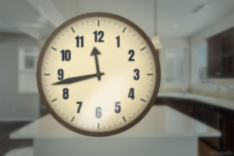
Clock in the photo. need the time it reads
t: 11:43
